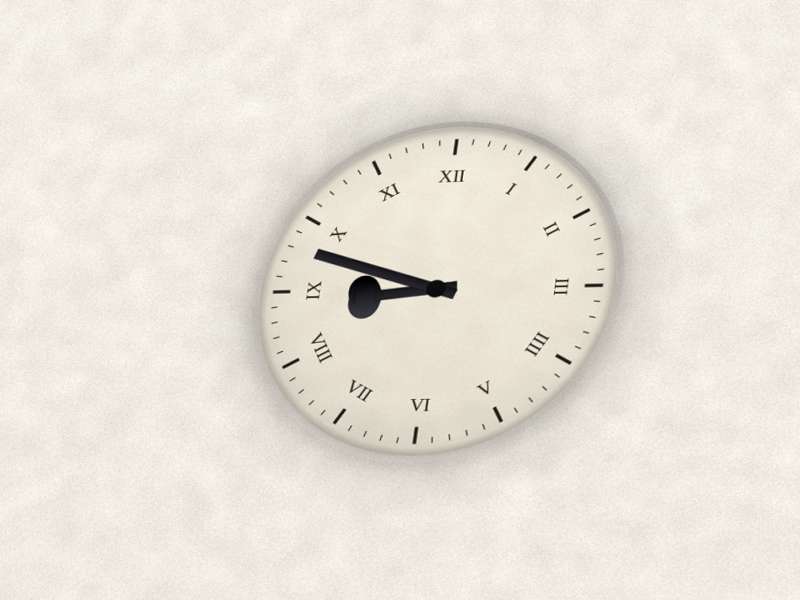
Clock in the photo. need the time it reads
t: 8:48
